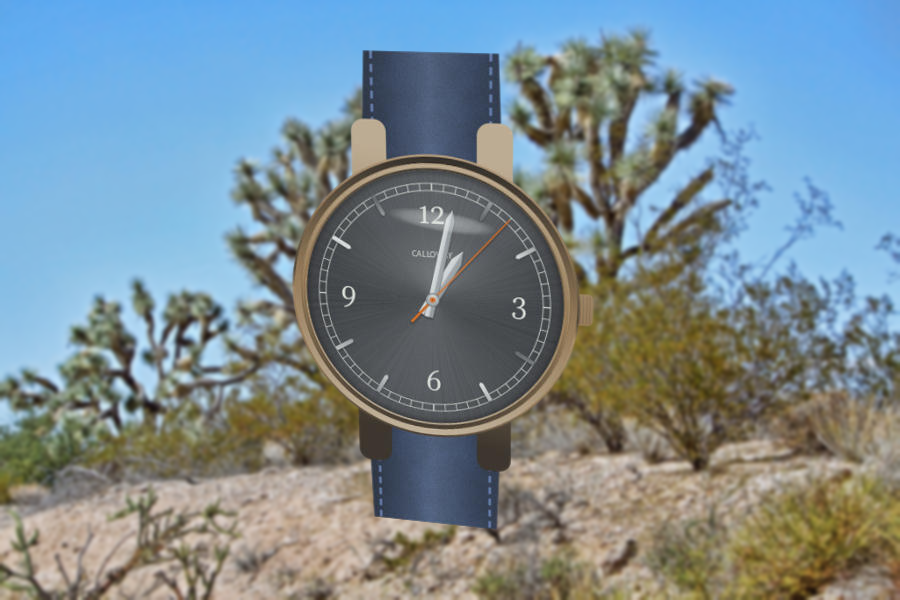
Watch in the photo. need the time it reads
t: 1:02:07
